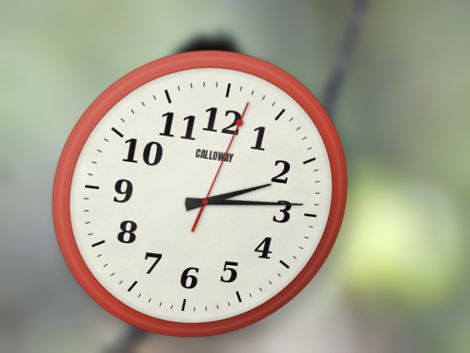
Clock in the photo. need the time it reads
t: 2:14:02
